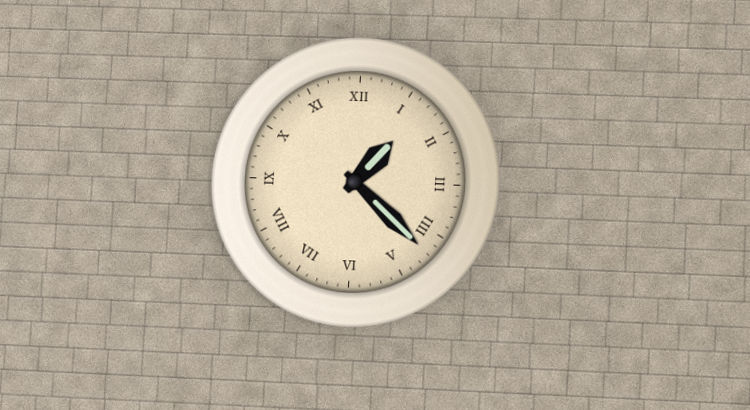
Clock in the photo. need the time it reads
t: 1:22
